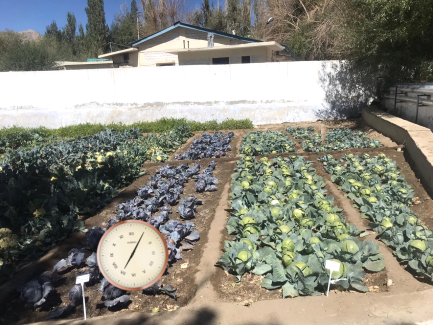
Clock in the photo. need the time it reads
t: 7:05
